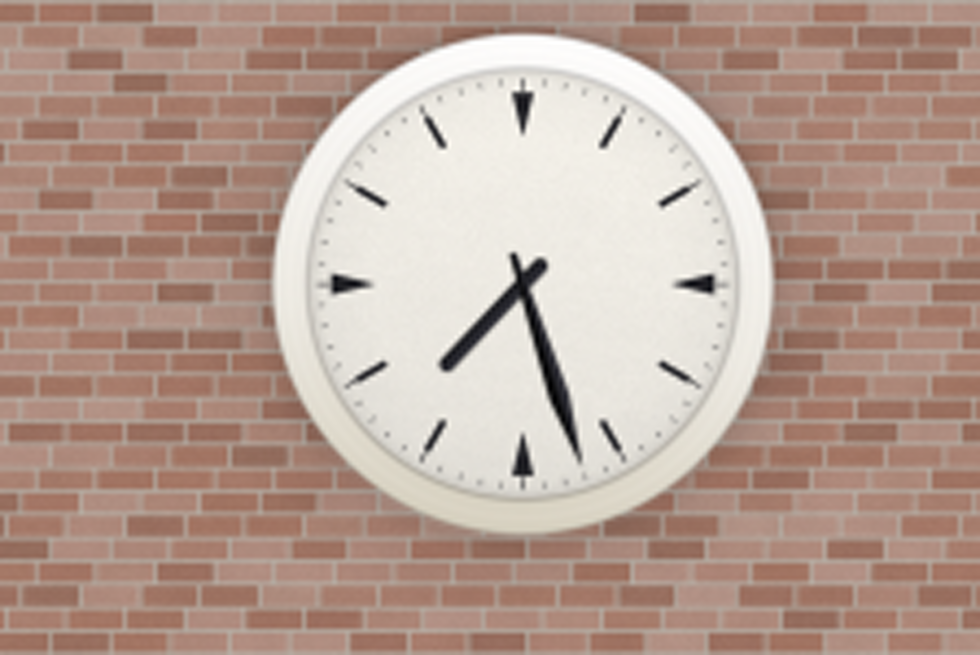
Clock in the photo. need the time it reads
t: 7:27
